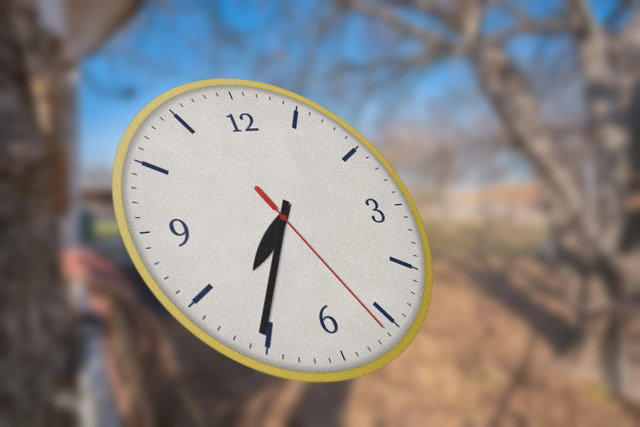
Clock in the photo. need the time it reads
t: 7:35:26
